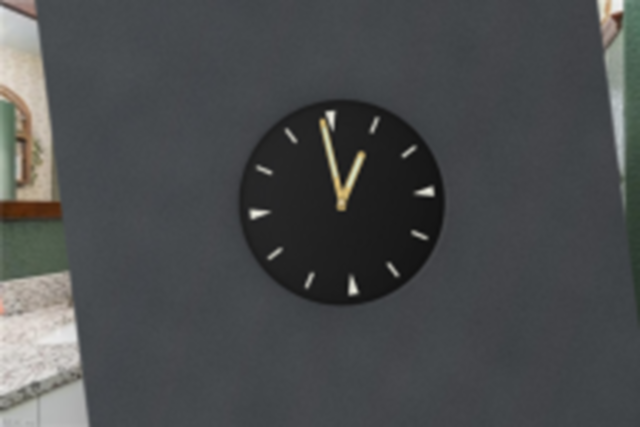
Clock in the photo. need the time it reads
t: 12:59
